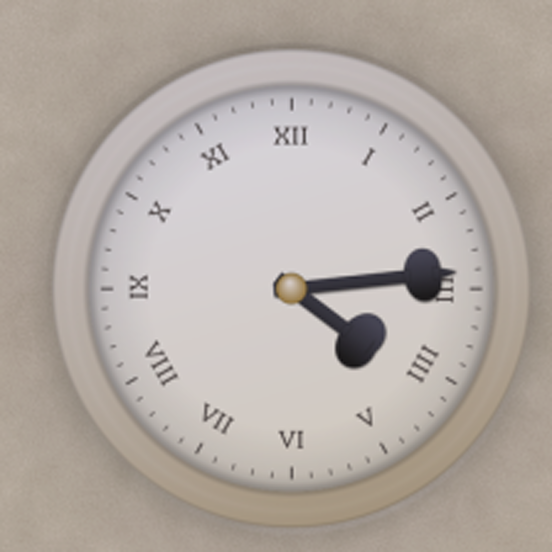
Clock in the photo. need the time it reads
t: 4:14
